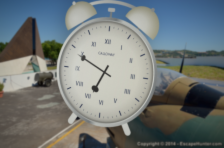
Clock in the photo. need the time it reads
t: 6:49
